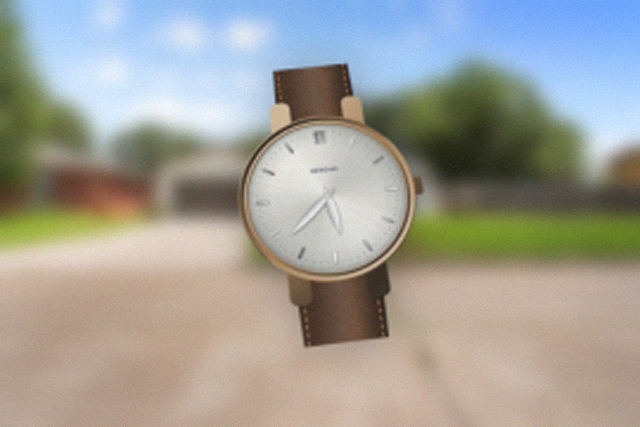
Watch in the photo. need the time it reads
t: 5:38
